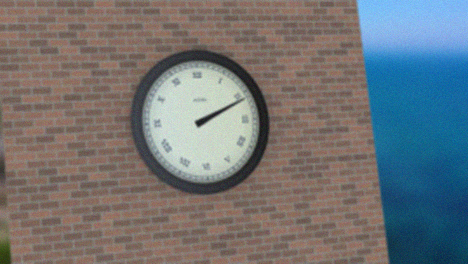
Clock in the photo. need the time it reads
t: 2:11
